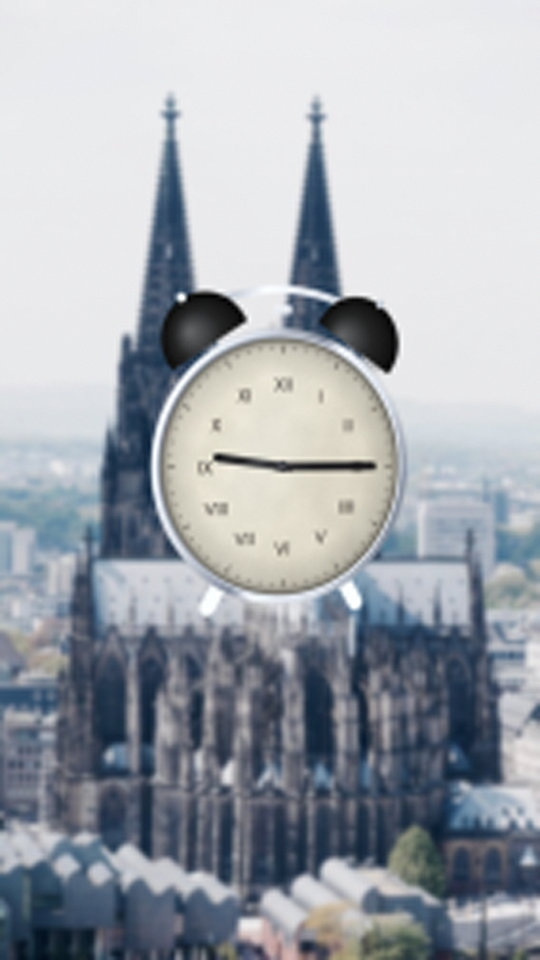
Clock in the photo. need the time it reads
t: 9:15
